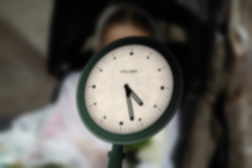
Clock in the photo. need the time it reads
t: 4:27
